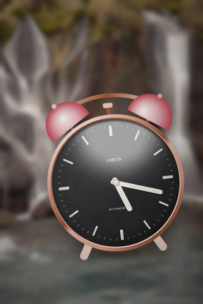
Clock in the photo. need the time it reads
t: 5:18
